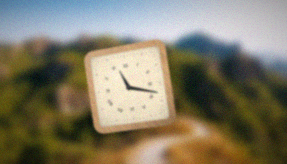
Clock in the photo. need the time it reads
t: 11:18
